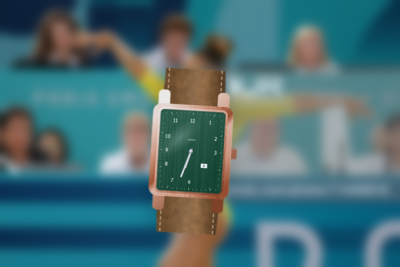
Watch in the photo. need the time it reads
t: 6:33
